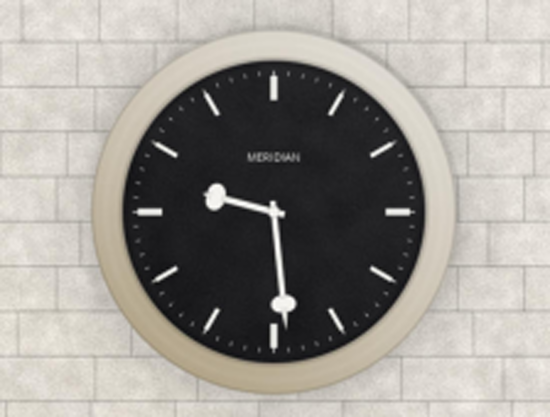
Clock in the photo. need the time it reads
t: 9:29
